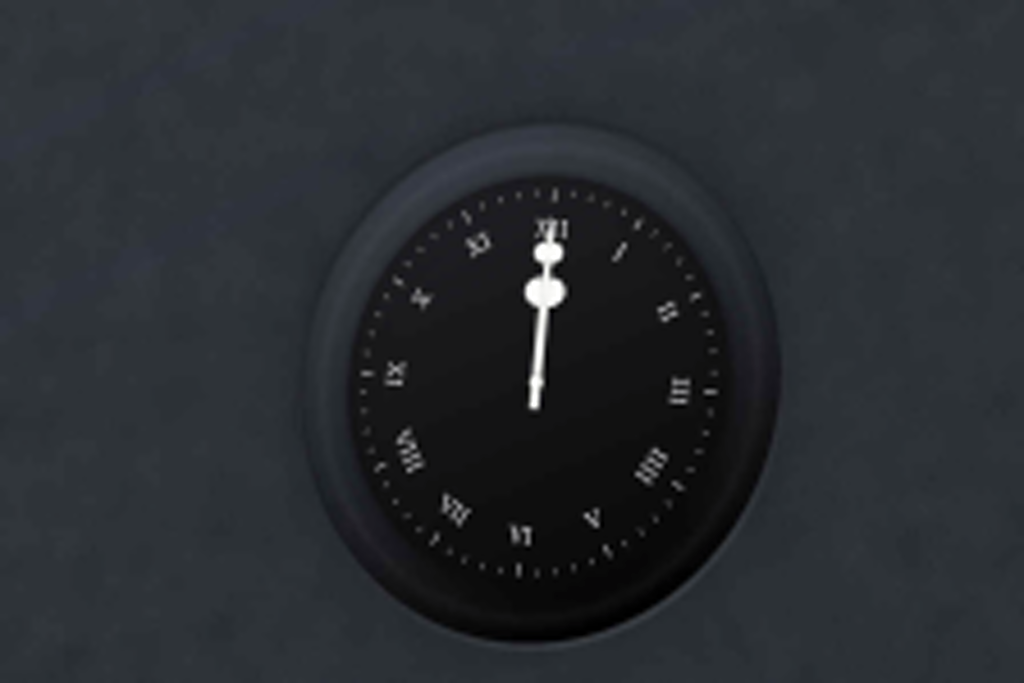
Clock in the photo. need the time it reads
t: 12:00
